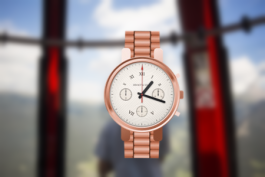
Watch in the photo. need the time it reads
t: 1:18
